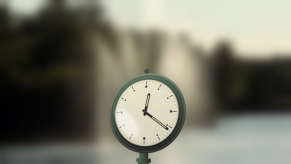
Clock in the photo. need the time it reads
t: 12:21
